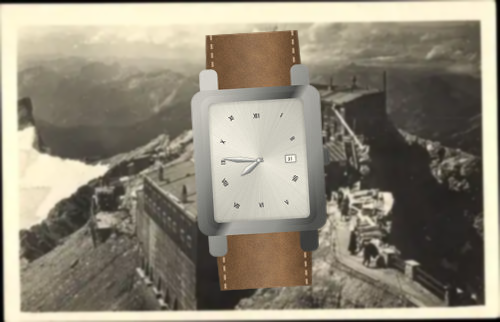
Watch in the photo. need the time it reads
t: 7:46
